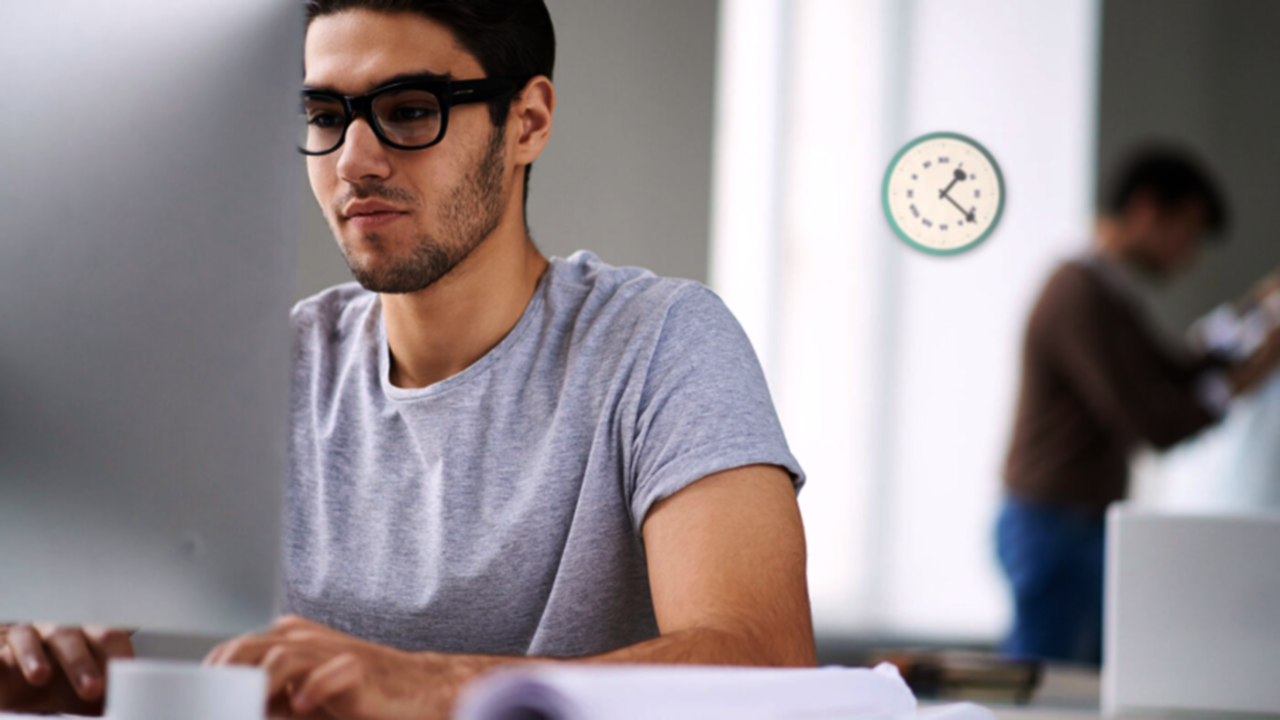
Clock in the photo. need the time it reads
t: 1:22
